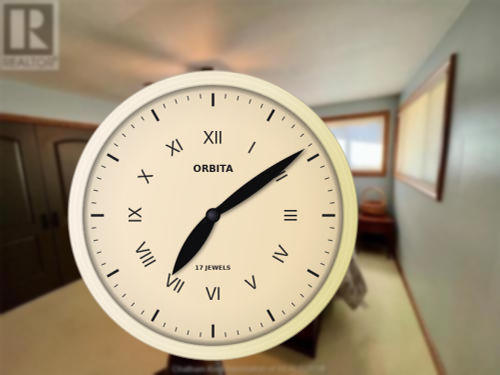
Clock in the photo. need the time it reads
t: 7:09
